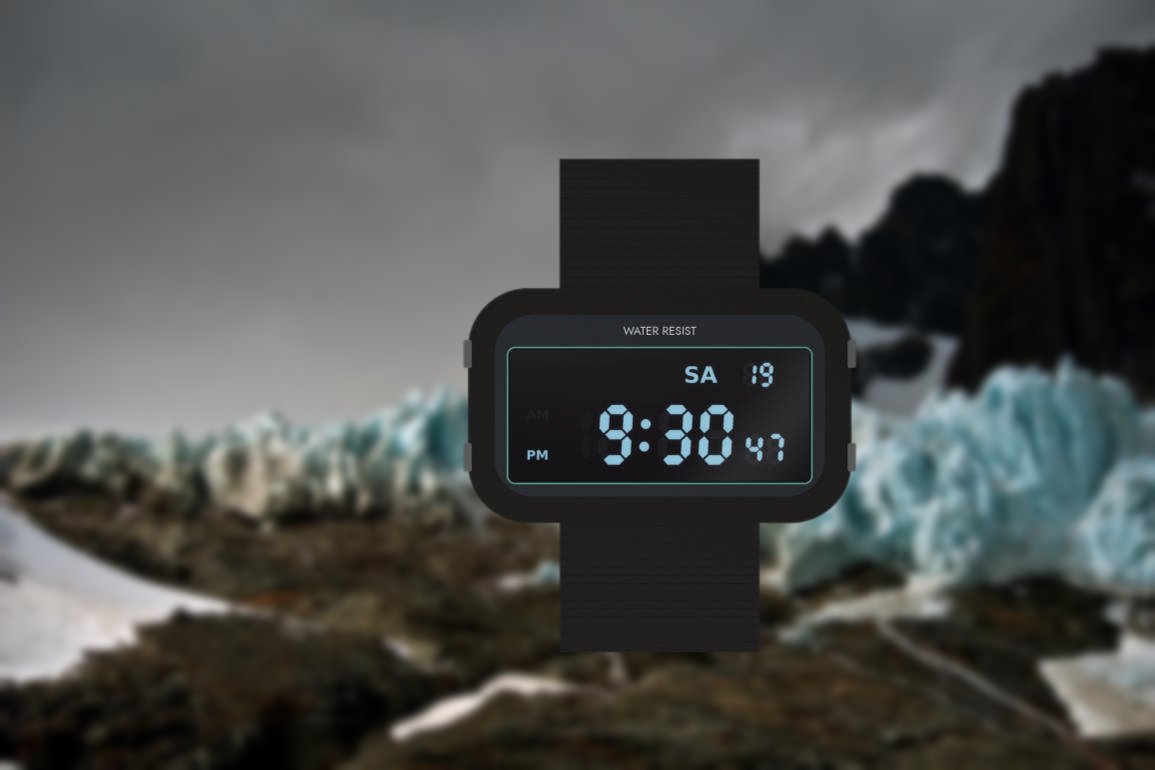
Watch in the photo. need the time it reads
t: 9:30:47
